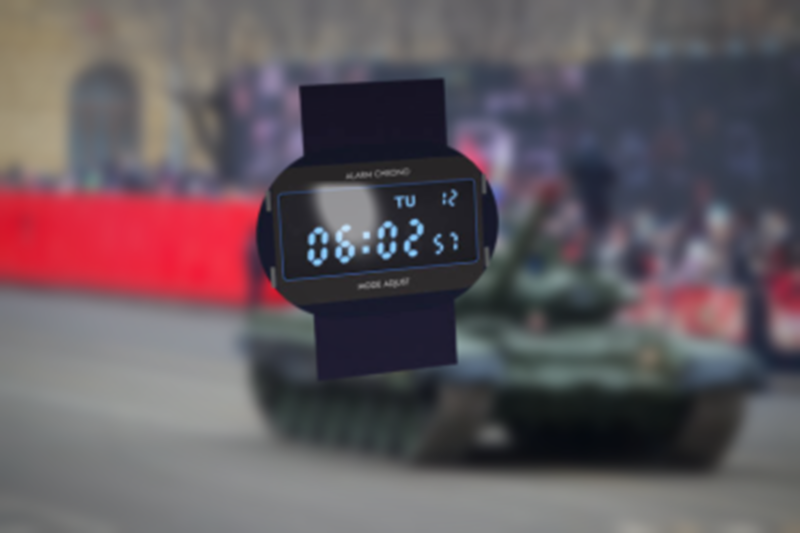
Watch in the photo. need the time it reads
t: 6:02:57
